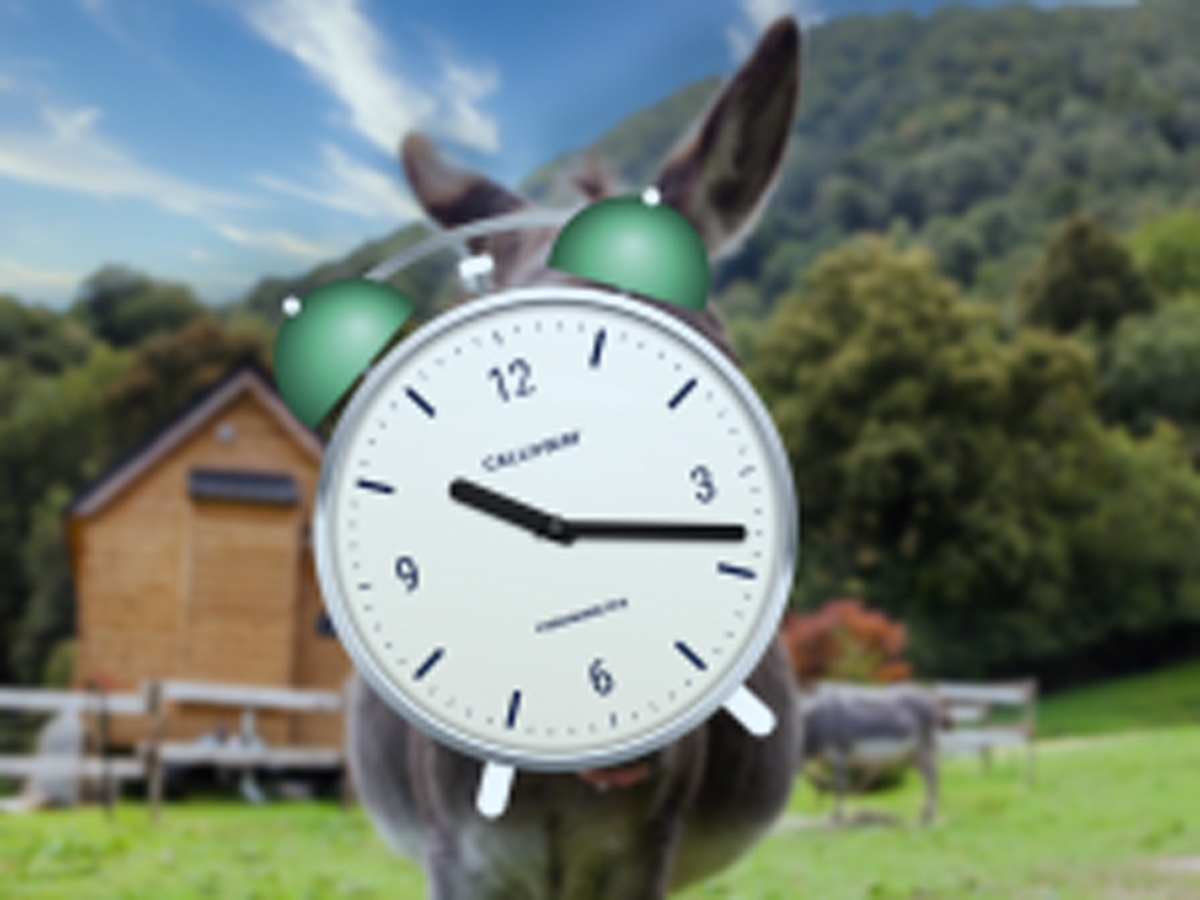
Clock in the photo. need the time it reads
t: 10:18
